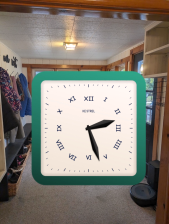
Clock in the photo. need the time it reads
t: 2:27
